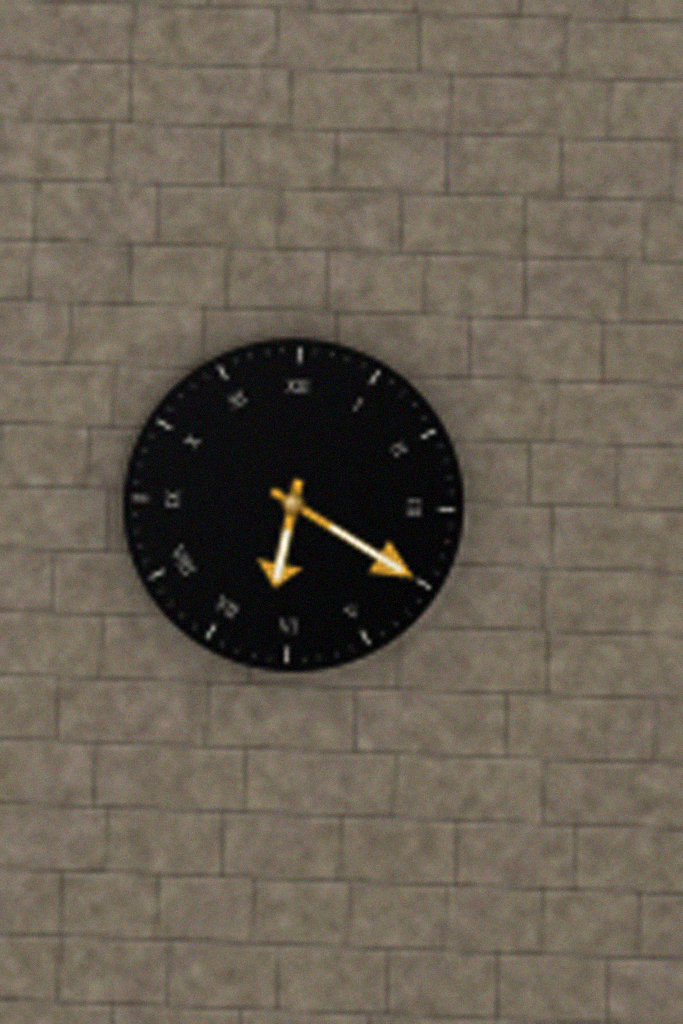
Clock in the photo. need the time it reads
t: 6:20
